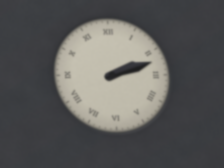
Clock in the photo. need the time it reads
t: 2:12
